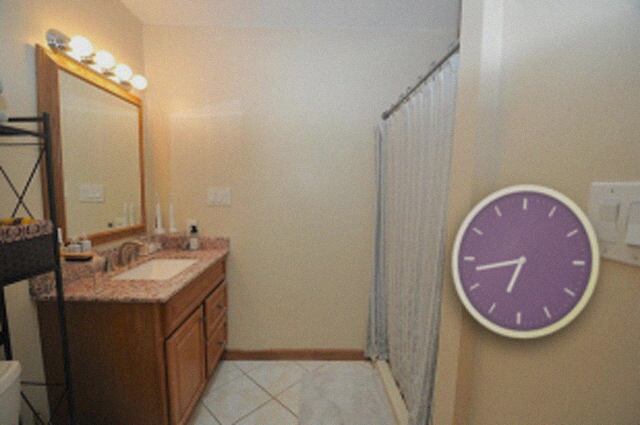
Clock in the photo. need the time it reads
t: 6:43
